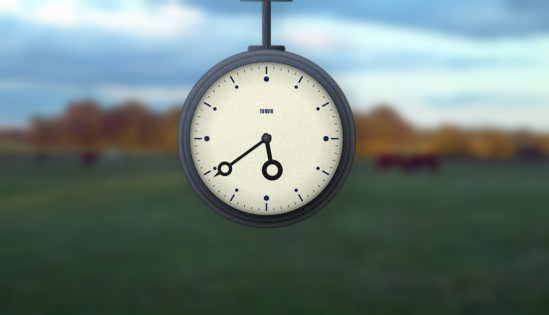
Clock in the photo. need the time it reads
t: 5:39
